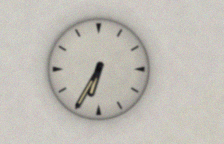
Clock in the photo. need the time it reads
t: 6:35
